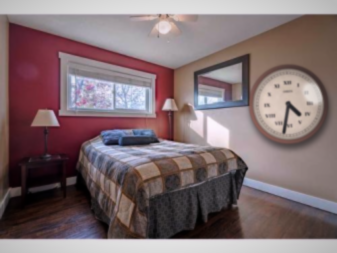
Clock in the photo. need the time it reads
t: 4:32
